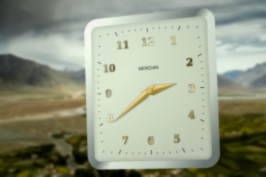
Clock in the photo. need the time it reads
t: 2:39
